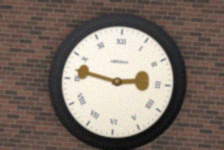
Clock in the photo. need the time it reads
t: 2:47
